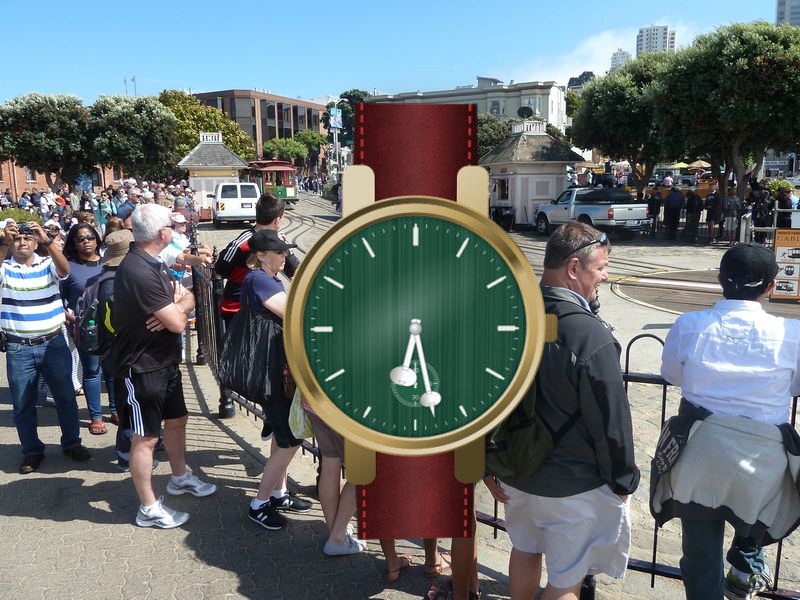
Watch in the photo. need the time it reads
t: 6:28
